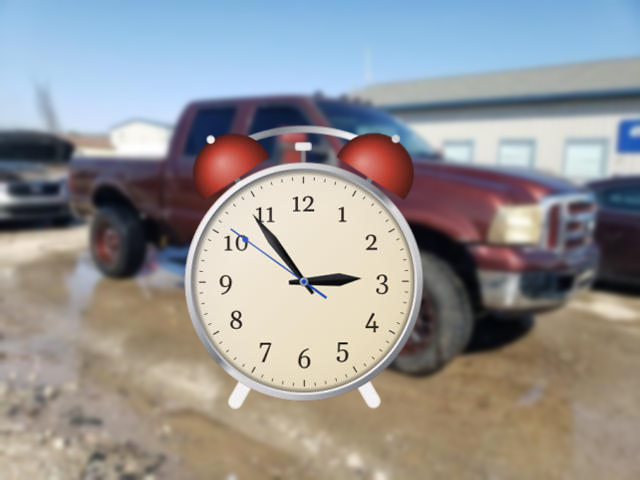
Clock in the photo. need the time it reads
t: 2:53:51
